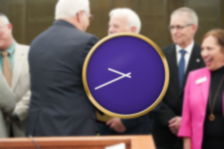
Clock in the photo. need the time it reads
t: 9:41
